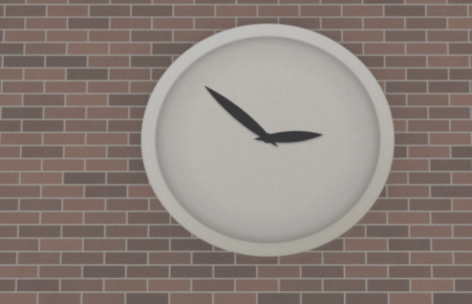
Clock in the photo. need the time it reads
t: 2:52
